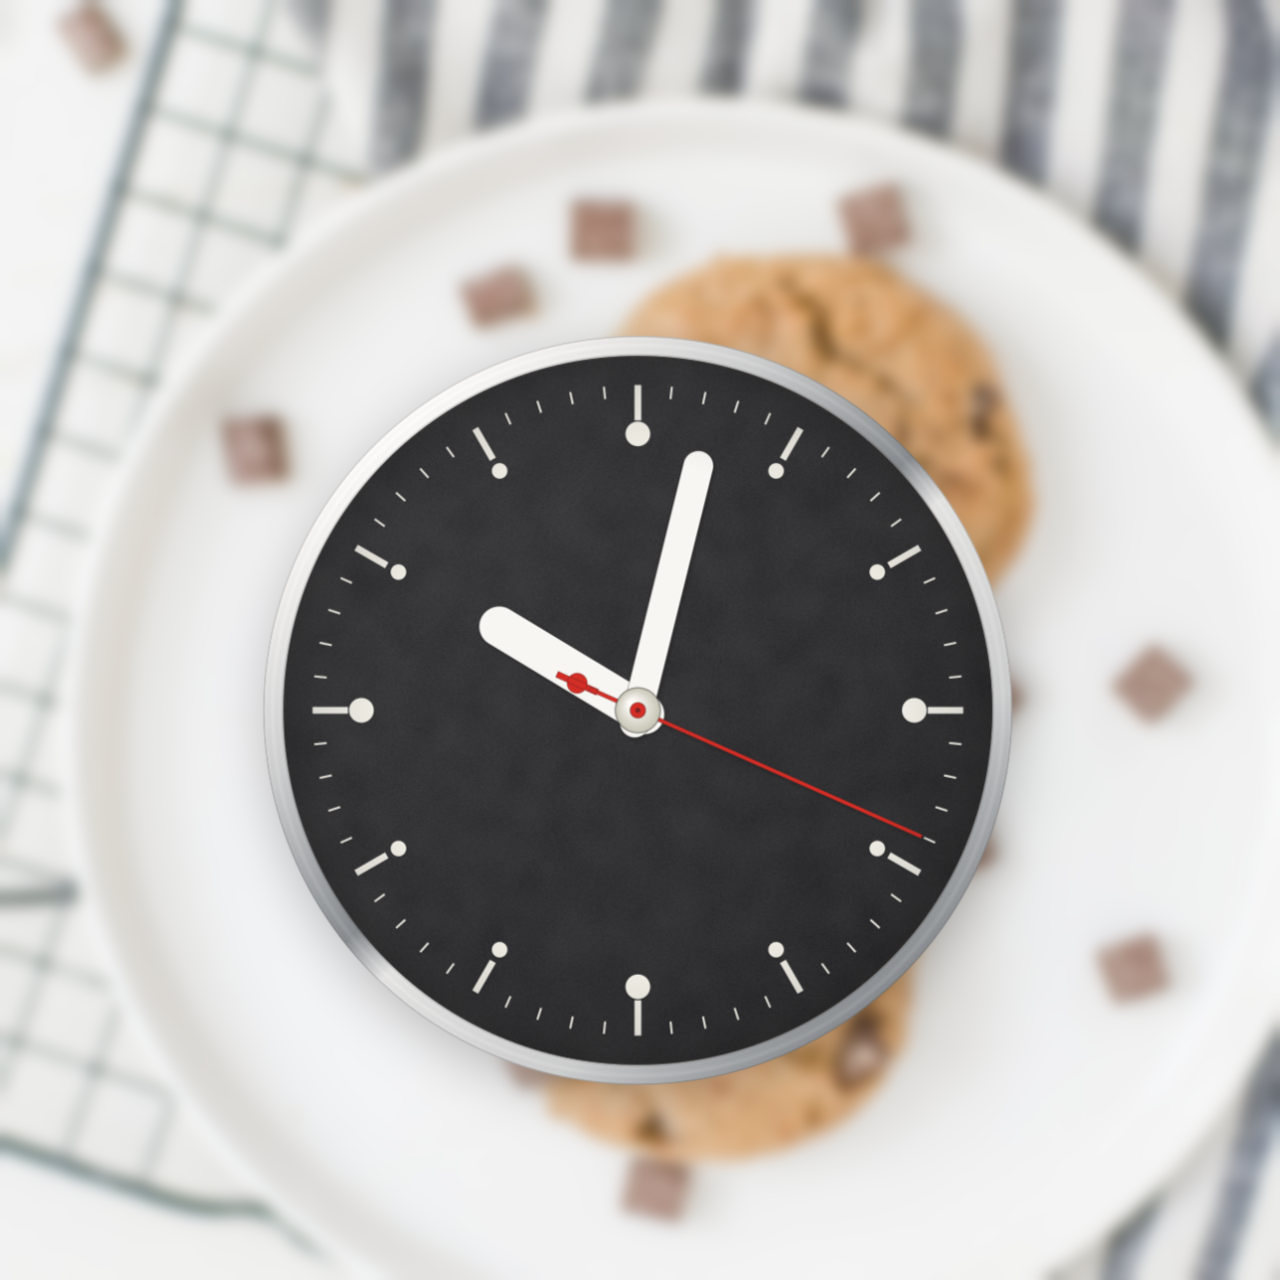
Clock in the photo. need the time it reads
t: 10:02:19
